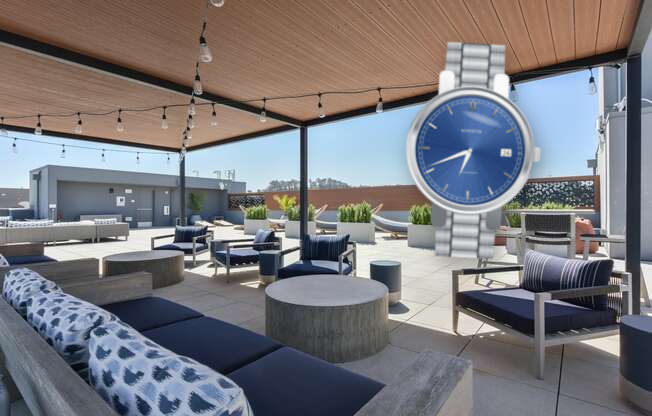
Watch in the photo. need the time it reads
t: 6:41
